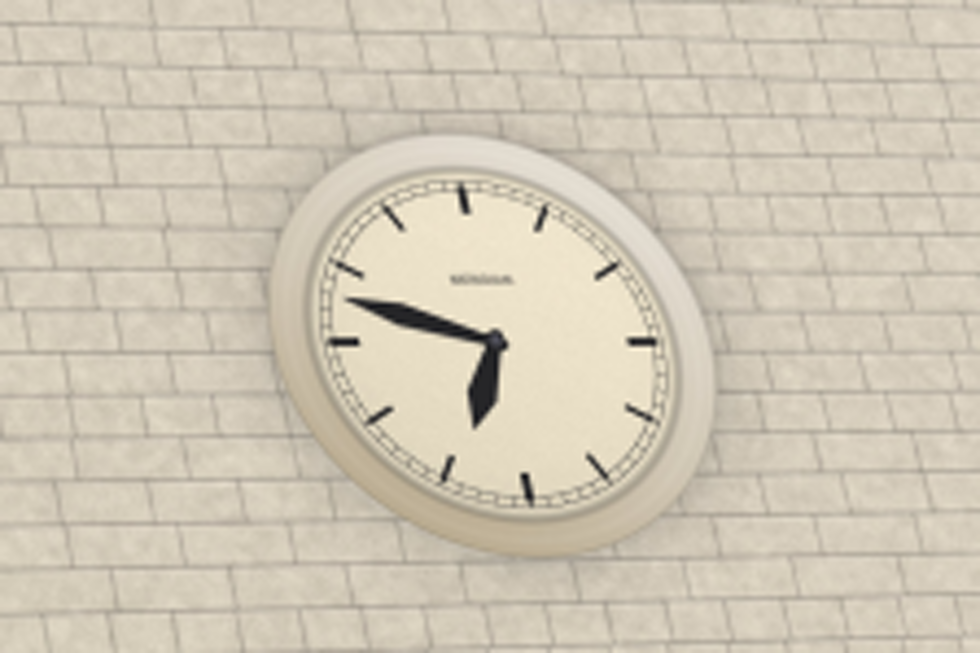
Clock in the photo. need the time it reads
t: 6:48
